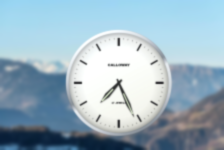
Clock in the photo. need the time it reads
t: 7:26
